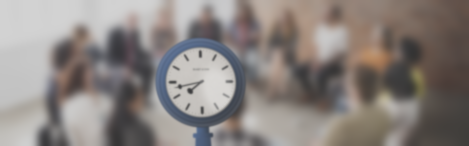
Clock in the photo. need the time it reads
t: 7:43
